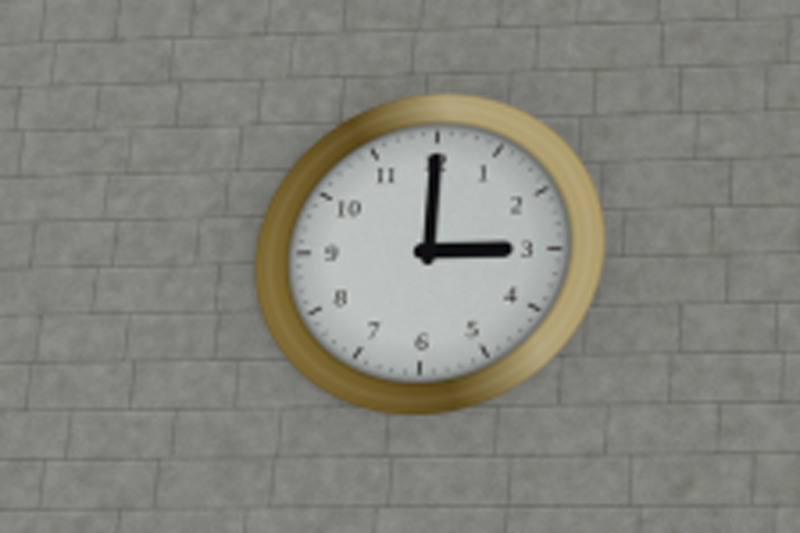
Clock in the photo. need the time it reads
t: 3:00
